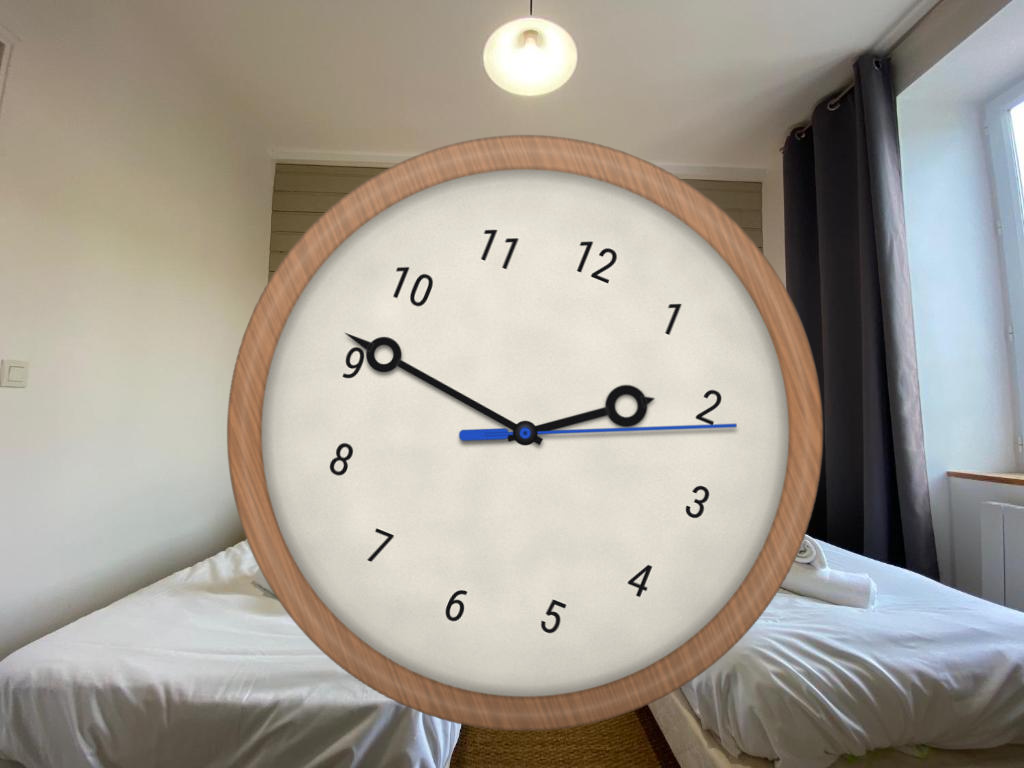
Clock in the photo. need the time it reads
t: 1:46:11
